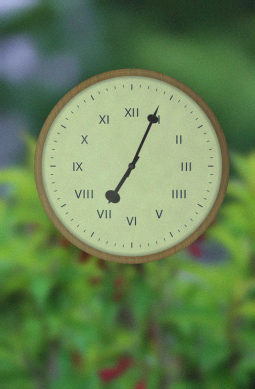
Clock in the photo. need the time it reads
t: 7:04
